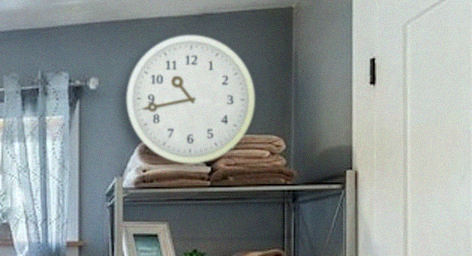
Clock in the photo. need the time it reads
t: 10:43
